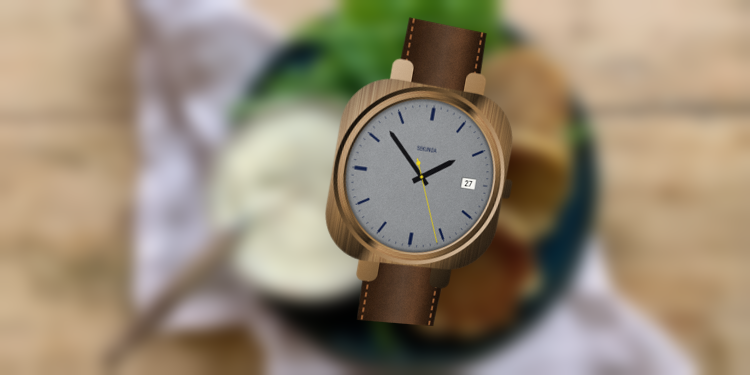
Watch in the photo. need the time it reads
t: 1:52:26
